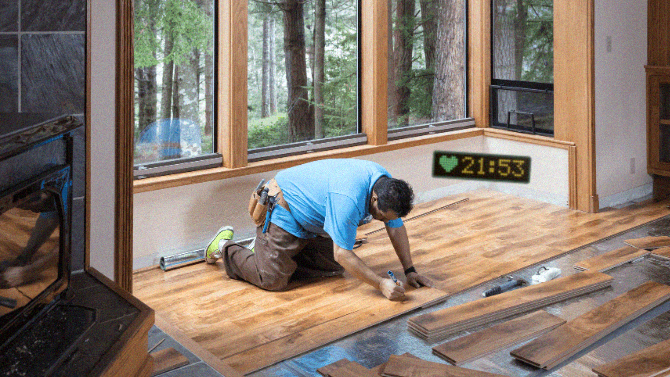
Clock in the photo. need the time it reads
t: 21:53
